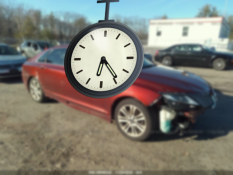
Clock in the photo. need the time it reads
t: 6:24
